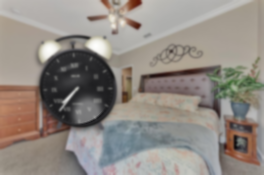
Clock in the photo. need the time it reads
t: 7:37
